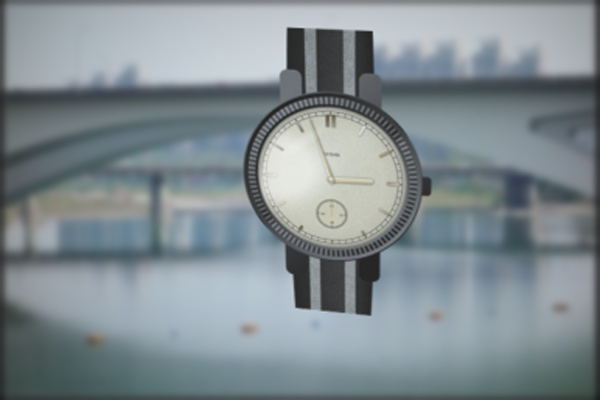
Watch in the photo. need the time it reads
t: 2:57
